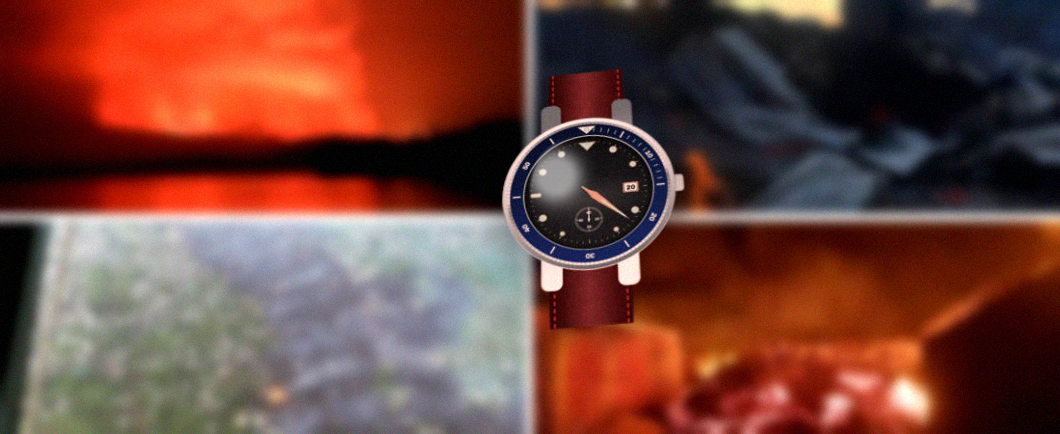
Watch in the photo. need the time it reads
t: 4:22
